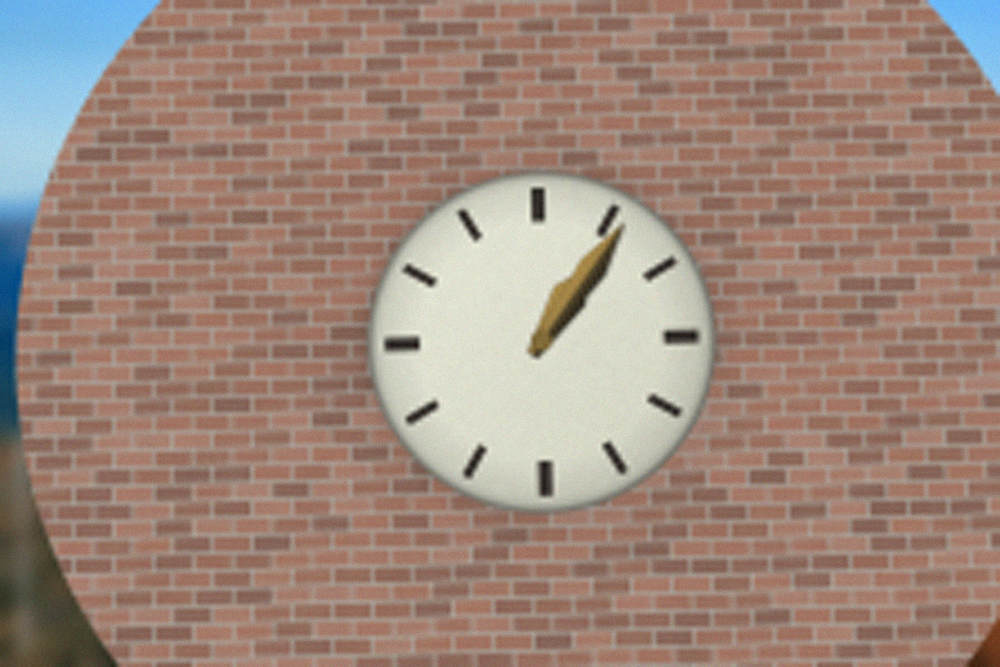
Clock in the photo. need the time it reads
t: 1:06
